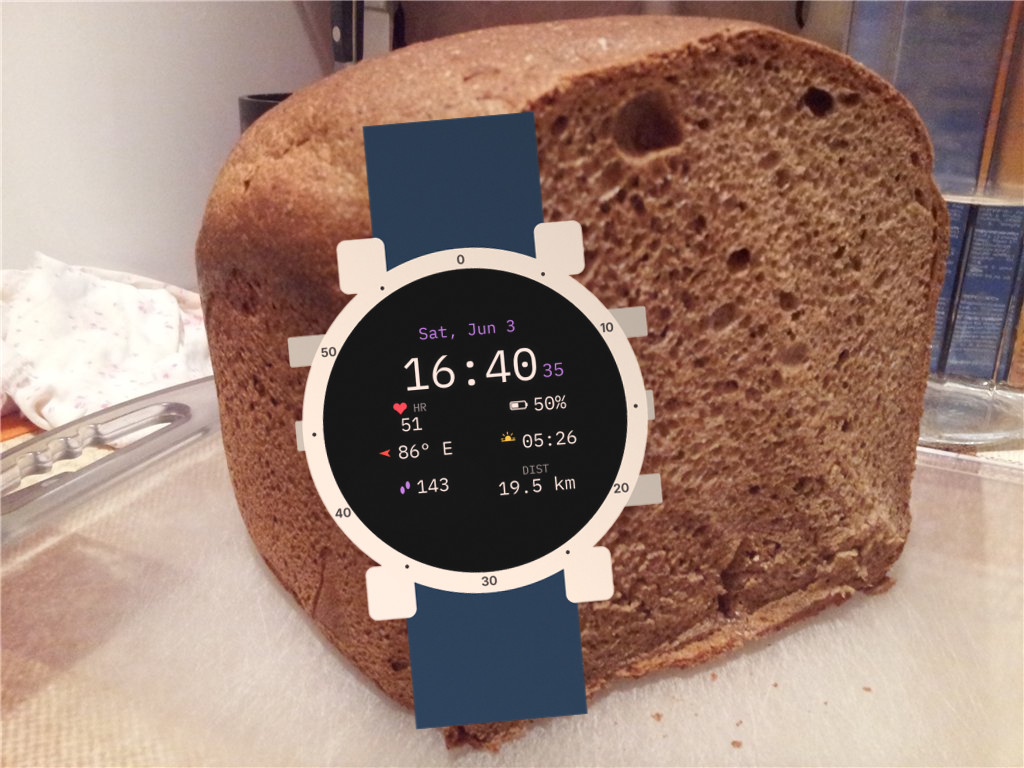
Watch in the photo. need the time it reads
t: 16:40:35
